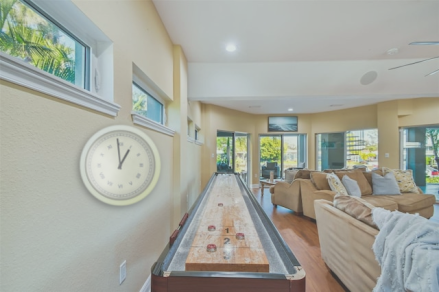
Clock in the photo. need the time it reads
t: 12:59
